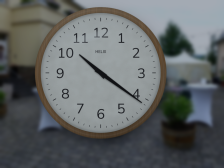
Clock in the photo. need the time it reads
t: 10:21
